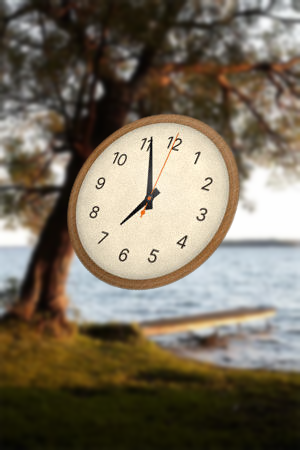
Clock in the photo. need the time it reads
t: 6:56:00
